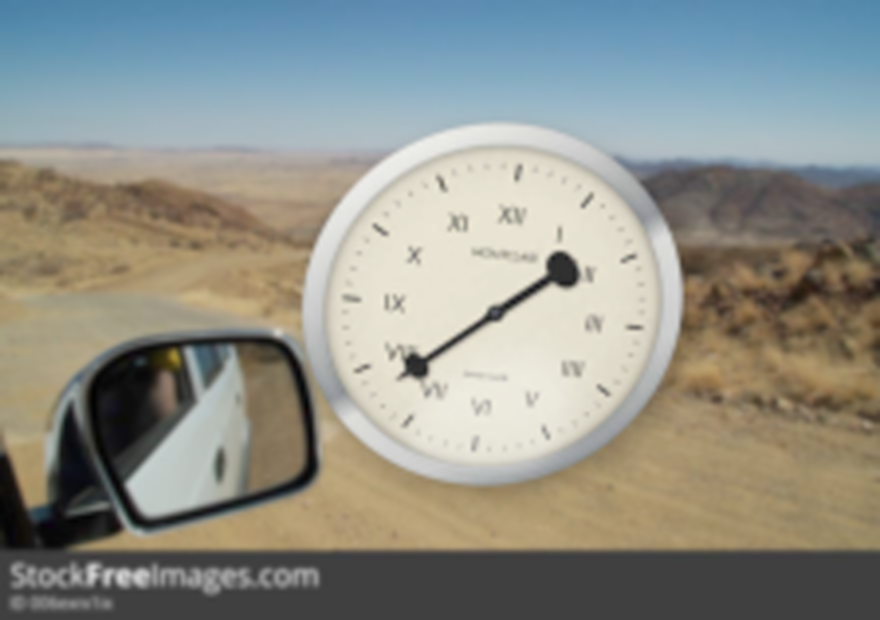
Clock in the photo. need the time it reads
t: 1:38
